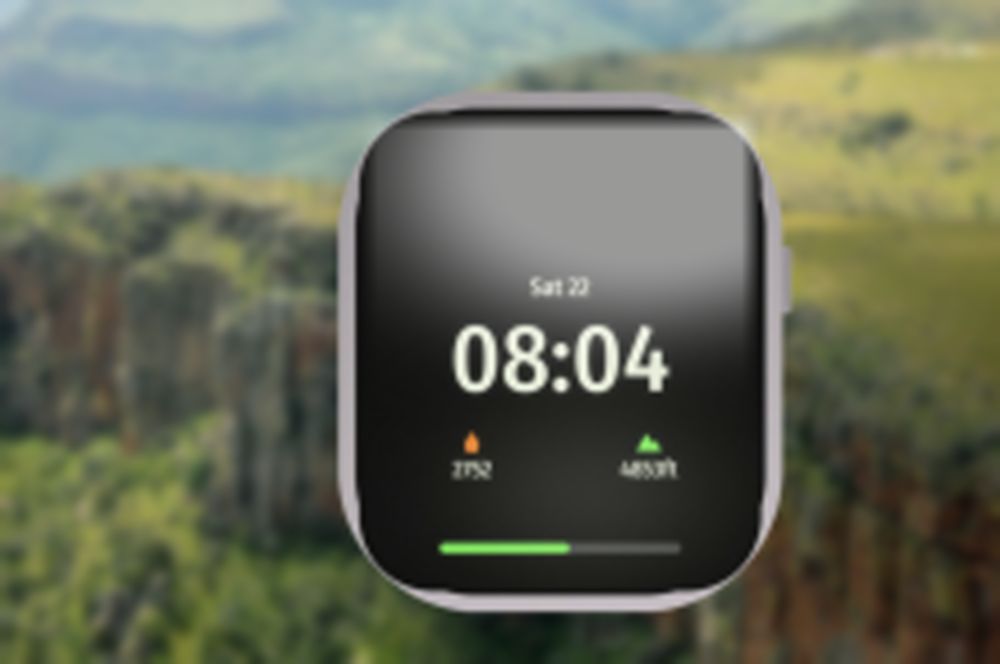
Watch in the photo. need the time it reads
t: 8:04
